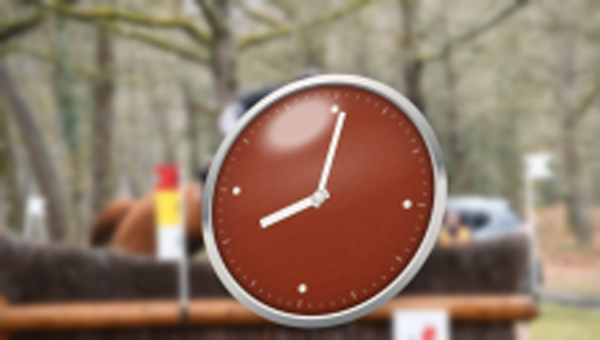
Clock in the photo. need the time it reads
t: 8:01
